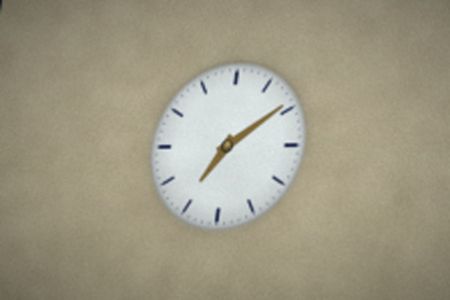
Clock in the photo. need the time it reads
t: 7:09
